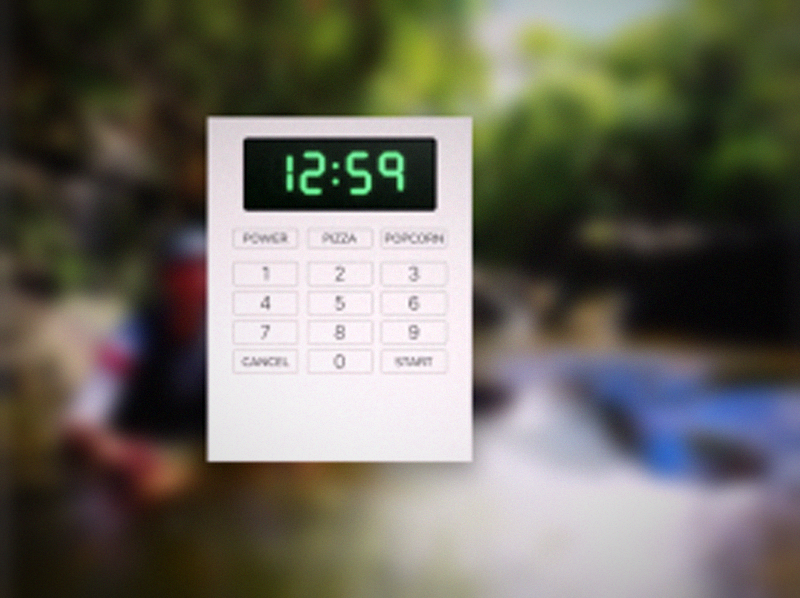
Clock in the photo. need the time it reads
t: 12:59
